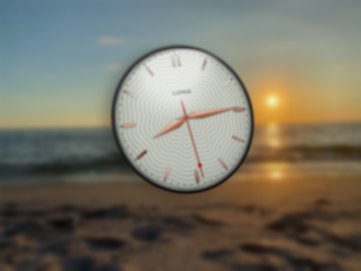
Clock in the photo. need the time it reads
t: 8:14:29
